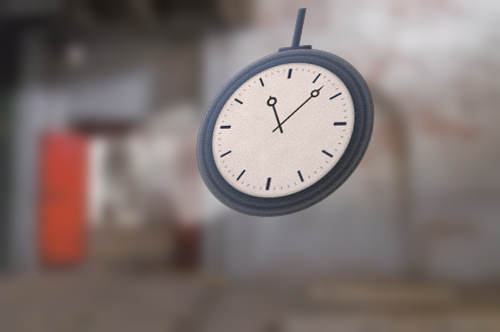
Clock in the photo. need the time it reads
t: 11:07
